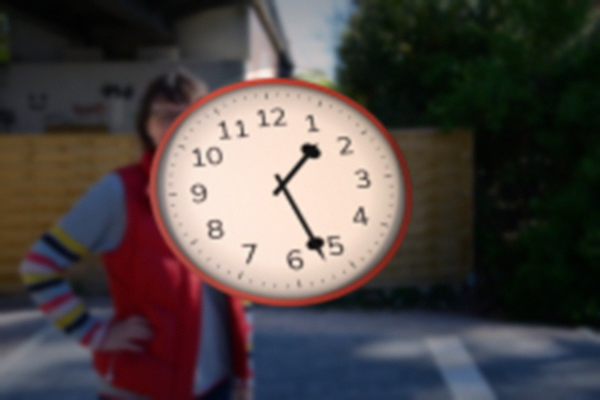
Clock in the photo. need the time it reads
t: 1:27
